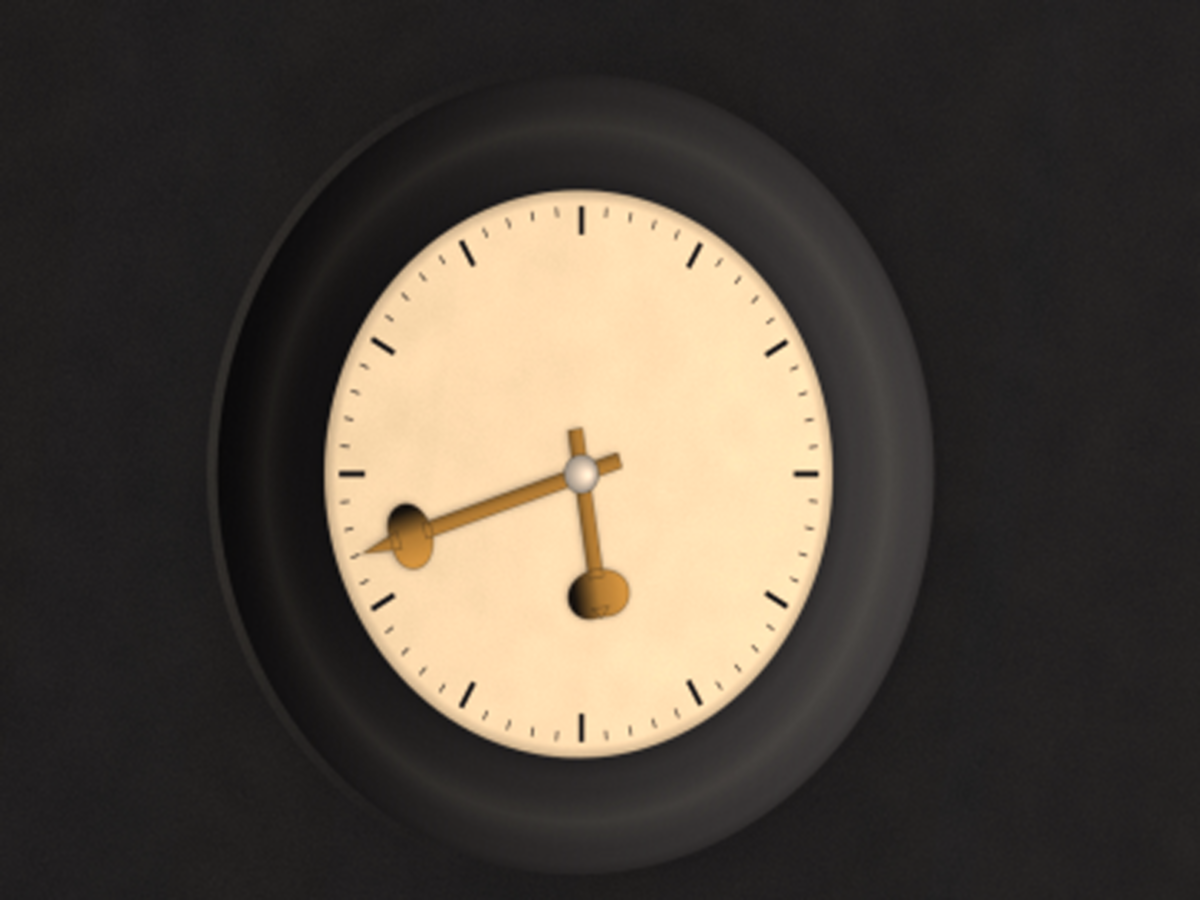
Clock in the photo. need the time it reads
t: 5:42
